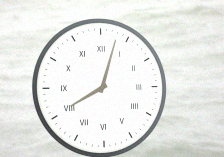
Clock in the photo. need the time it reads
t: 8:03
